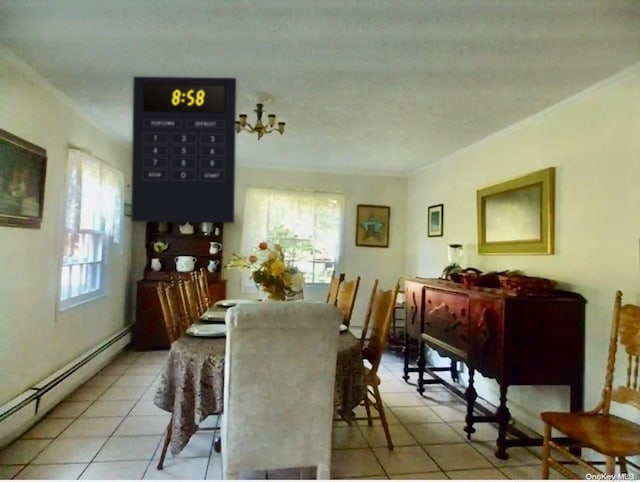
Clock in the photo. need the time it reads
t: 8:58
